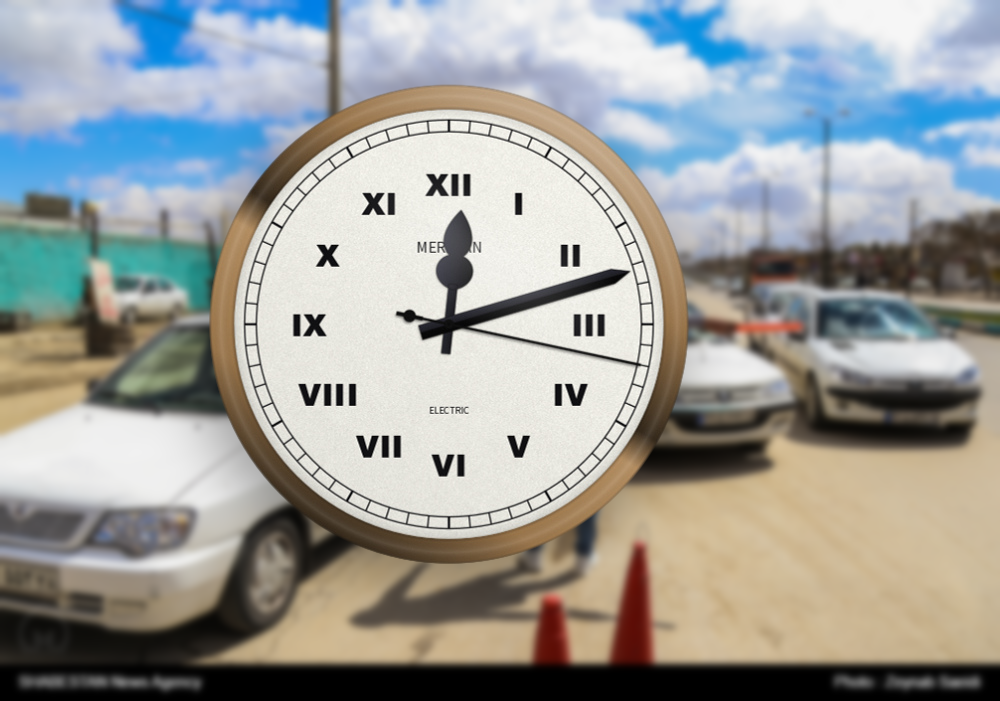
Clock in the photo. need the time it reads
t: 12:12:17
